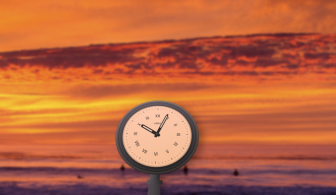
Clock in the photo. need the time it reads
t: 10:04
